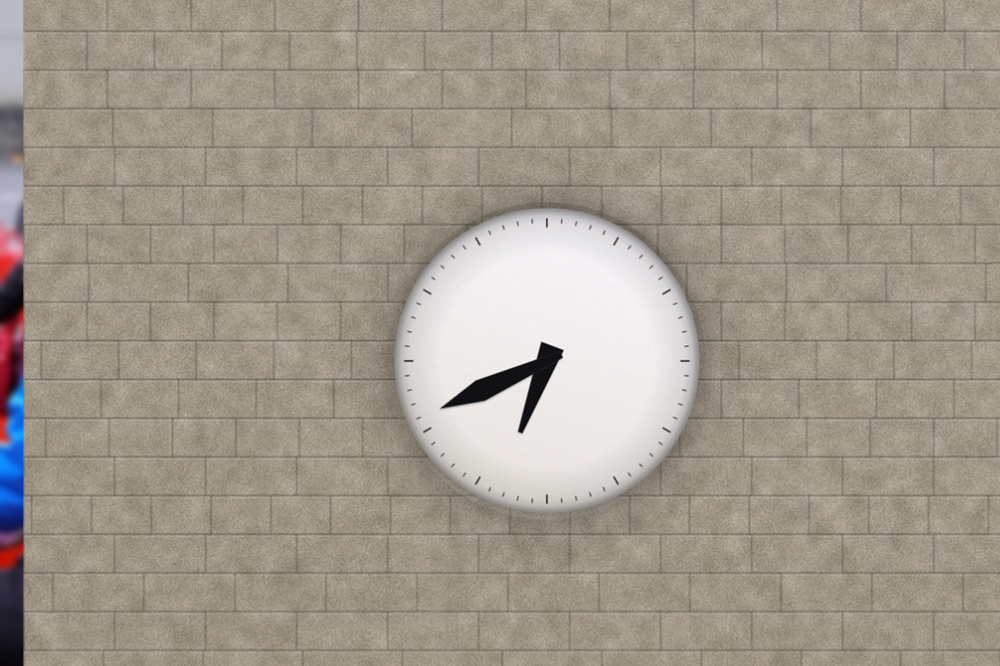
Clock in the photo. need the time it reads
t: 6:41
